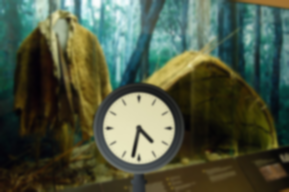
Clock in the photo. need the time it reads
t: 4:32
